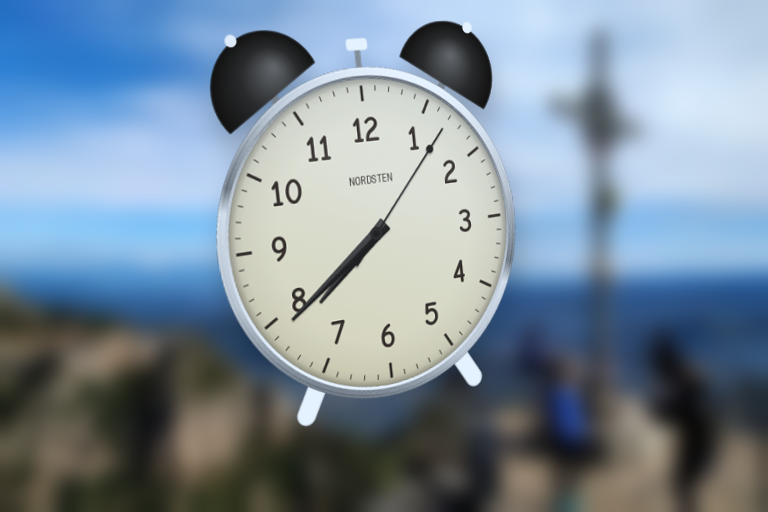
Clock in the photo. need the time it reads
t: 7:39:07
